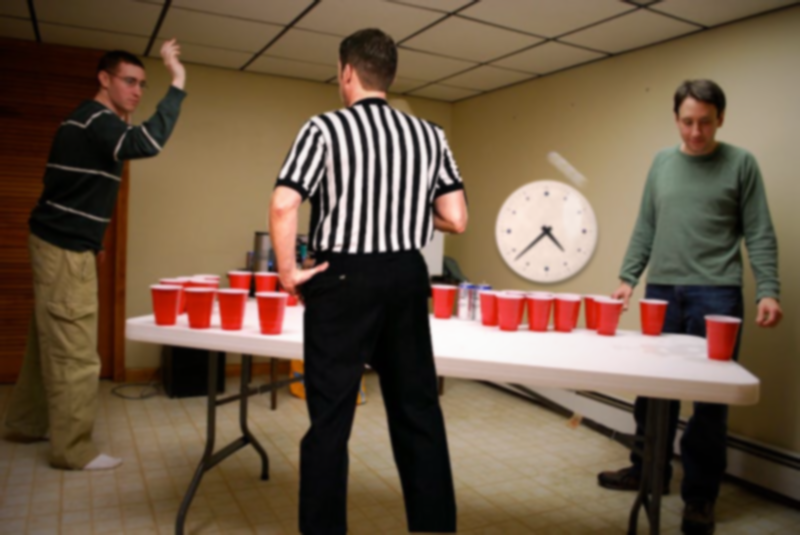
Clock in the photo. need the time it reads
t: 4:38
